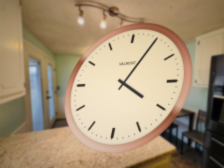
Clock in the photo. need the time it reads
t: 4:05
